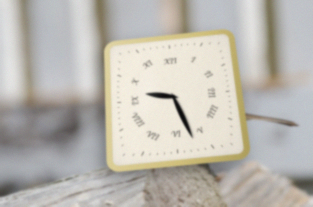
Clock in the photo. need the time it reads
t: 9:27
